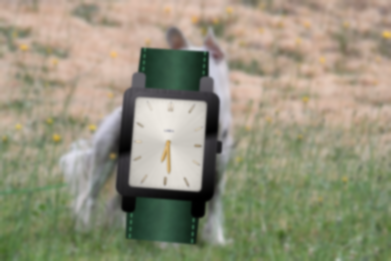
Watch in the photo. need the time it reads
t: 6:29
